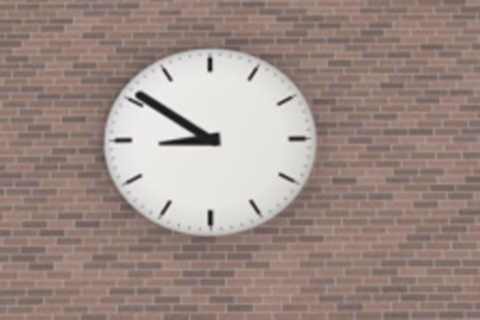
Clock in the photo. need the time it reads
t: 8:51
